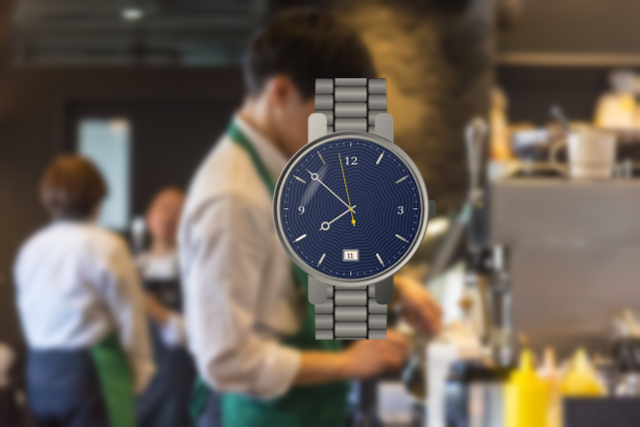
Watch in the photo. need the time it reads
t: 7:51:58
